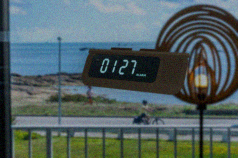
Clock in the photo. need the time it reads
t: 1:27
